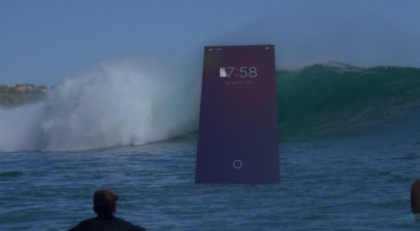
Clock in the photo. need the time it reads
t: 17:58
